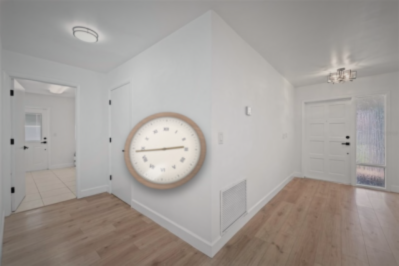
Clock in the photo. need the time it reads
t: 2:44
